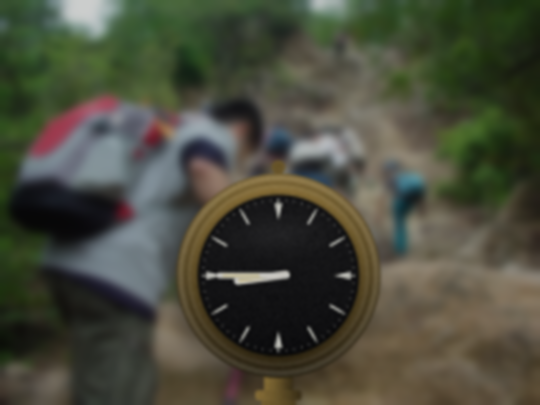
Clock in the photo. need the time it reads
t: 8:45
